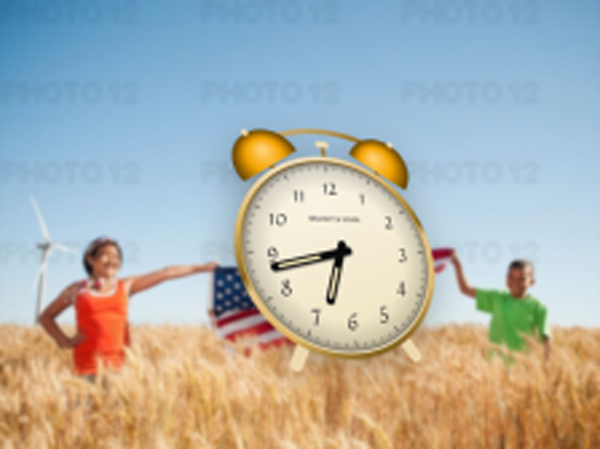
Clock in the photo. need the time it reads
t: 6:43
